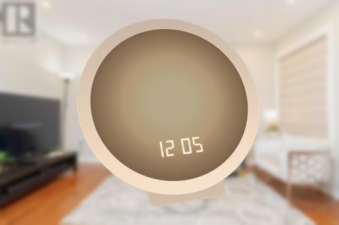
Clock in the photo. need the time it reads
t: 12:05
